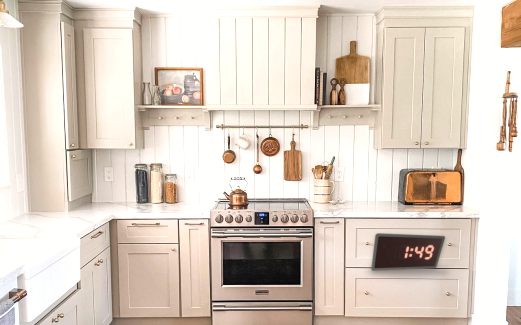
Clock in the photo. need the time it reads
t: 1:49
